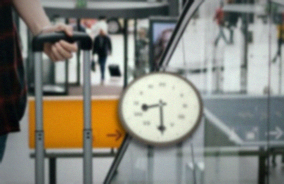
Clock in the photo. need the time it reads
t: 8:29
